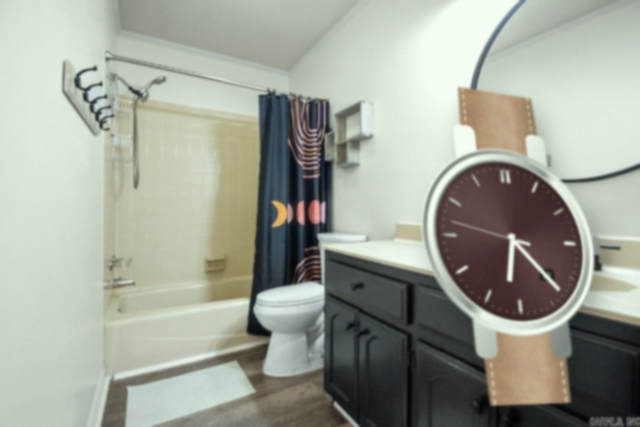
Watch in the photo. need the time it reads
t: 6:22:47
